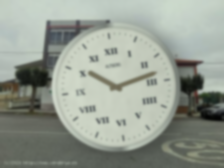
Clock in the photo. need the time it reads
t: 10:13
